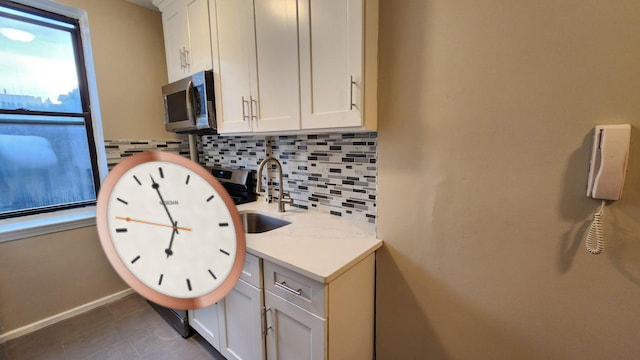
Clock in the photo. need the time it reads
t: 6:57:47
